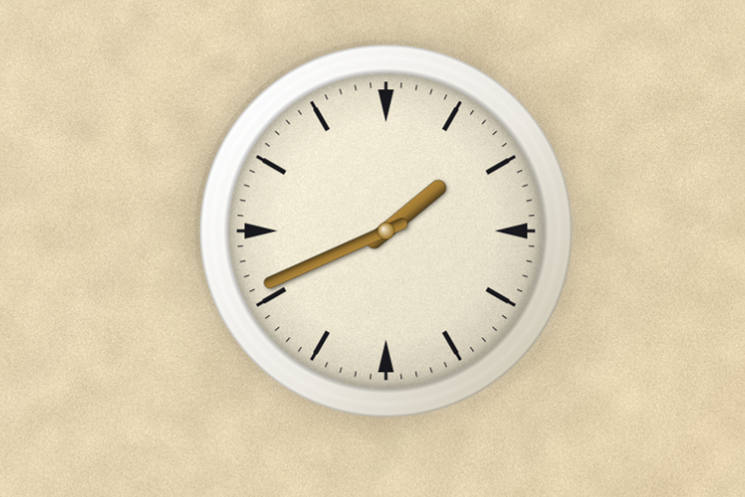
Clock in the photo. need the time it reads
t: 1:41
